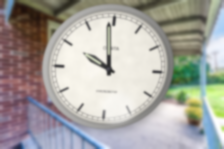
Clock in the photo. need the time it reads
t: 9:59
